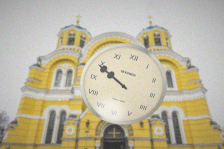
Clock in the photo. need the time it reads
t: 9:49
